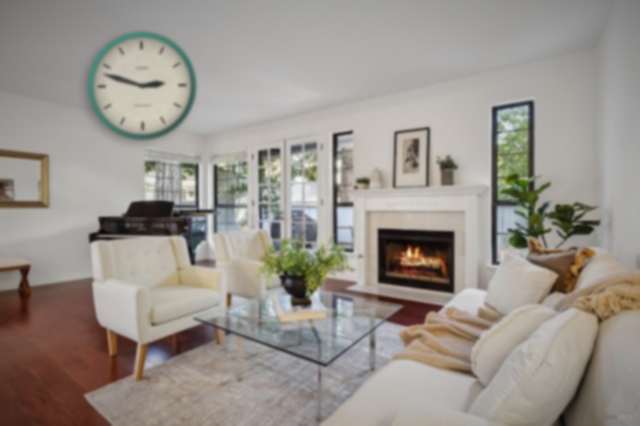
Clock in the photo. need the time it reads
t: 2:48
